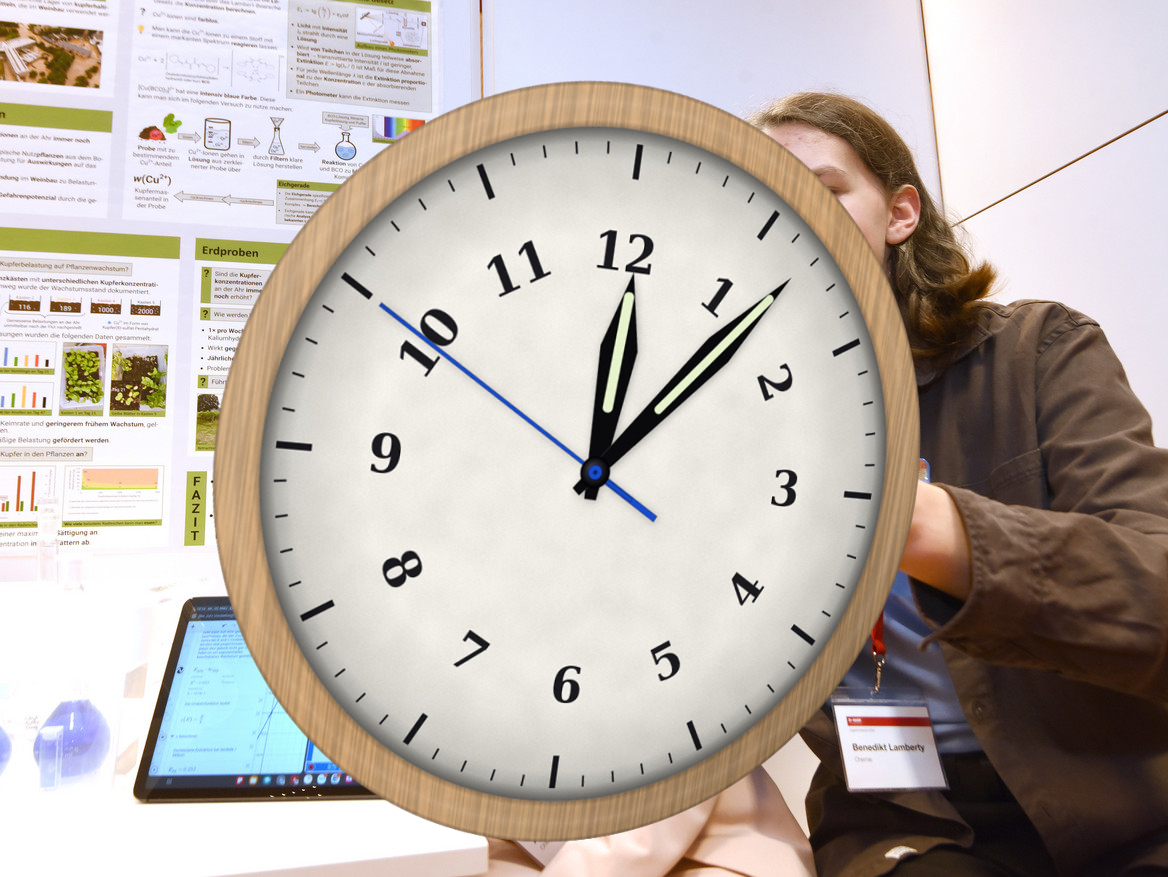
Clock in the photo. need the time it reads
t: 12:06:50
